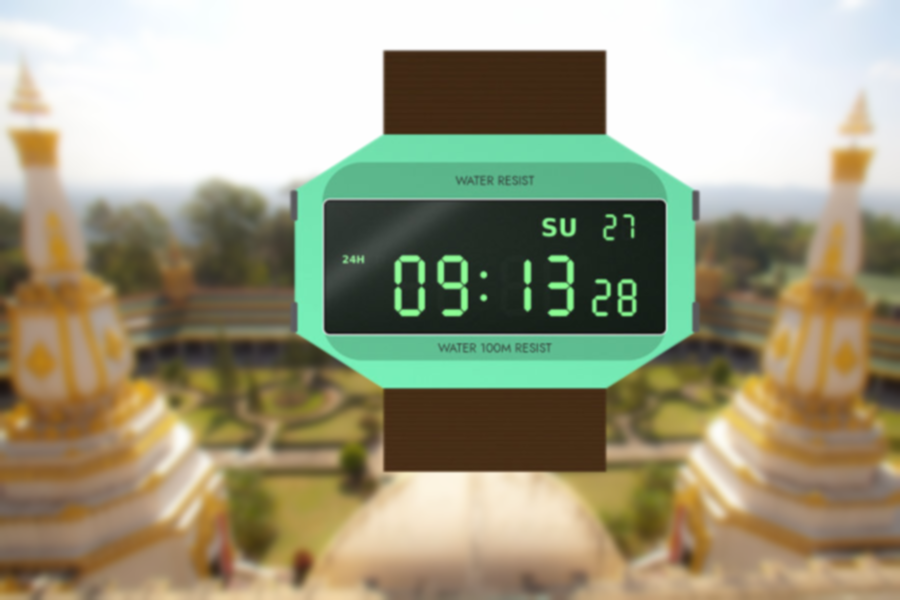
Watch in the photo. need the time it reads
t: 9:13:28
